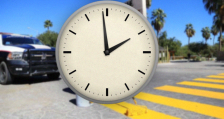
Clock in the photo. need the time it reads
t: 1:59
